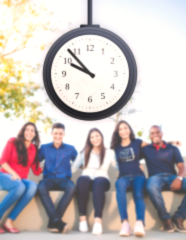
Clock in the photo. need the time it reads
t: 9:53
